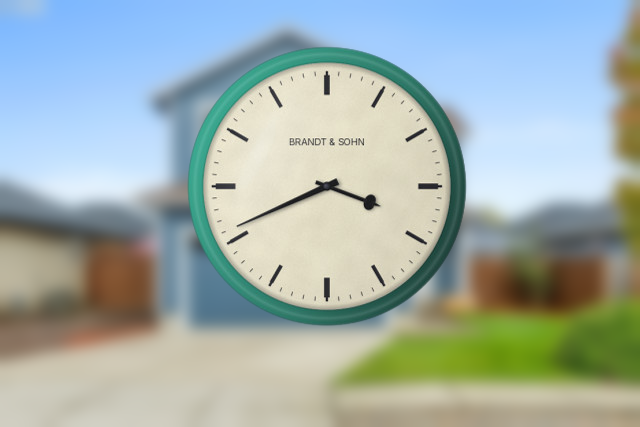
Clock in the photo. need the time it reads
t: 3:41
